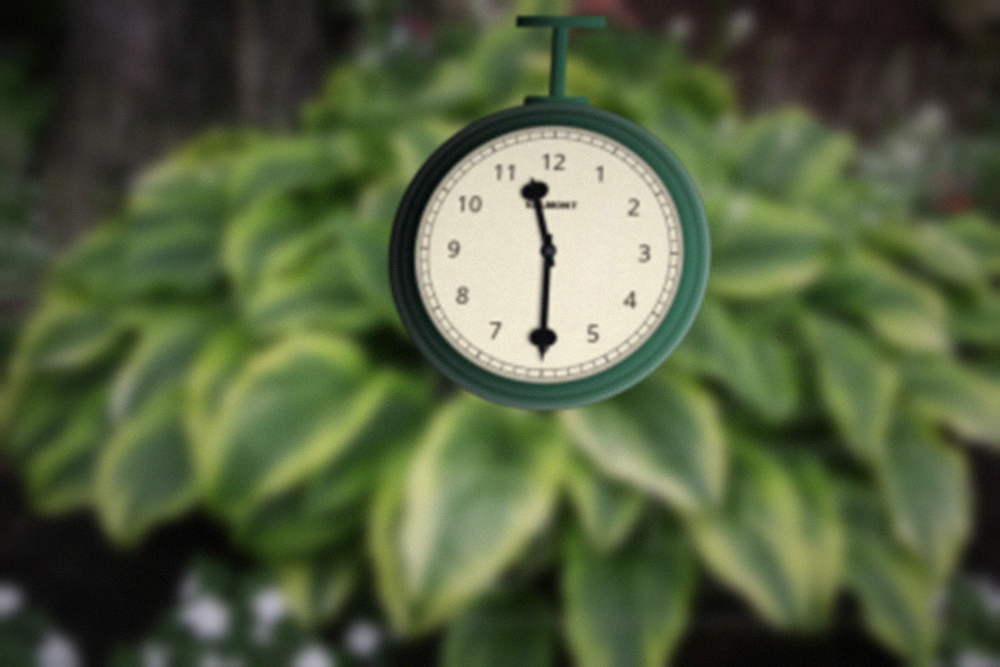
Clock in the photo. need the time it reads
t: 11:30
